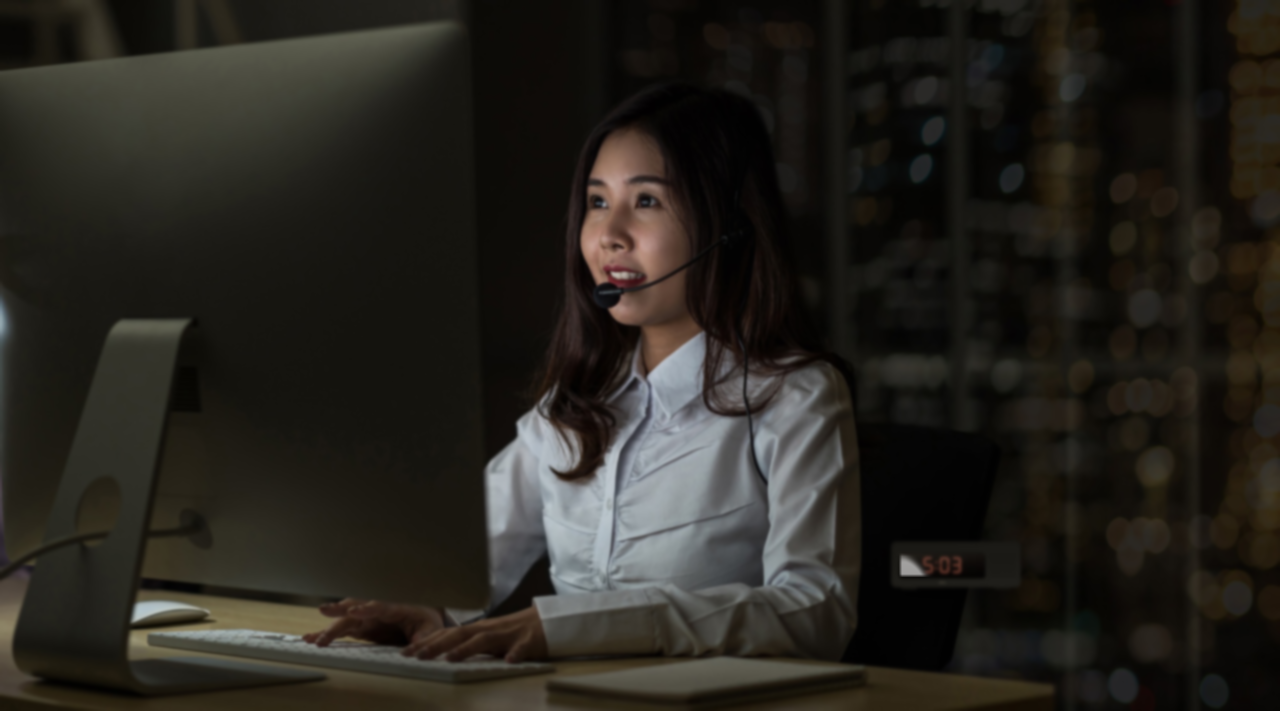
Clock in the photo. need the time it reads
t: 5:03
